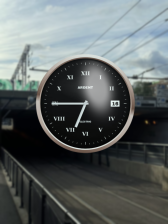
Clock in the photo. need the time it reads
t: 6:45
